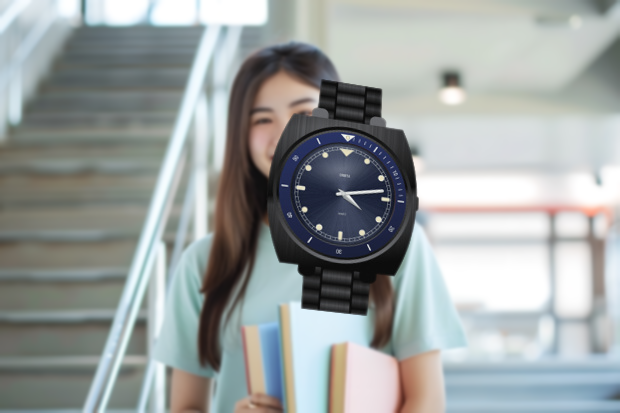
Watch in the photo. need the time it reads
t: 4:13
